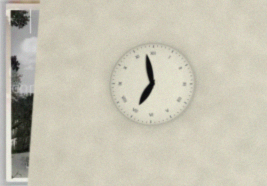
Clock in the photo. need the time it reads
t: 6:58
